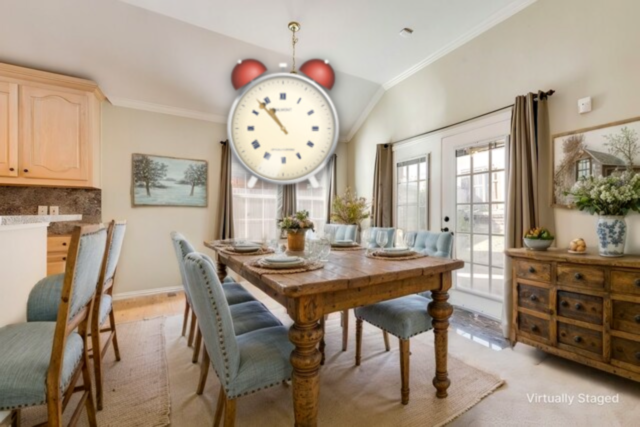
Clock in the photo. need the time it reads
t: 10:53
